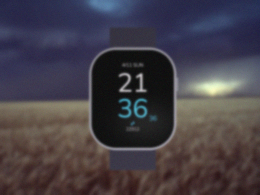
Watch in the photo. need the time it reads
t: 21:36
